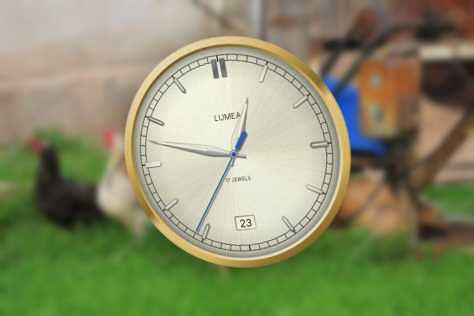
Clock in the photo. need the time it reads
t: 12:47:36
